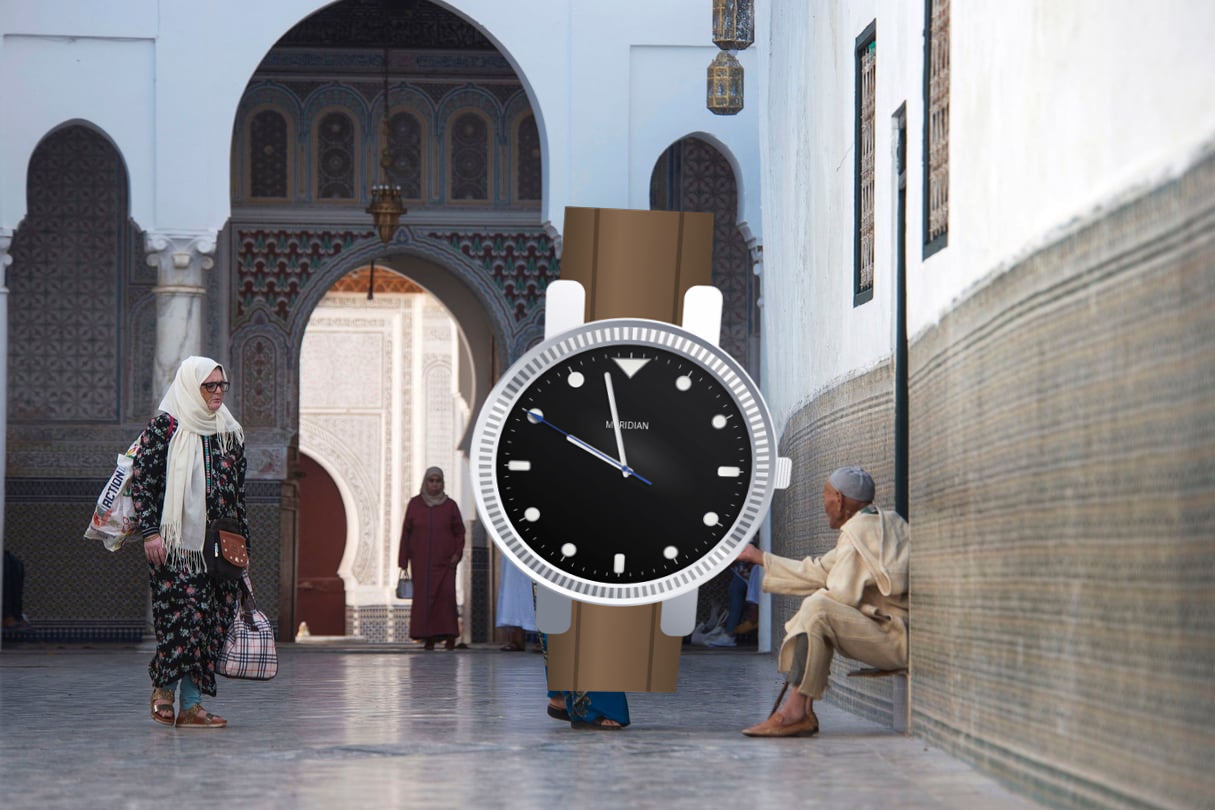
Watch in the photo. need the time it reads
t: 9:57:50
